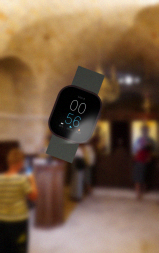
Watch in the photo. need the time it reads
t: 0:56
